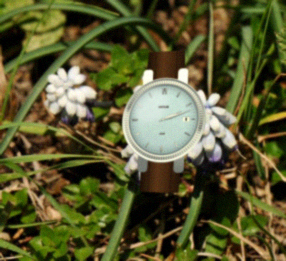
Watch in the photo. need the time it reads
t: 2:12
